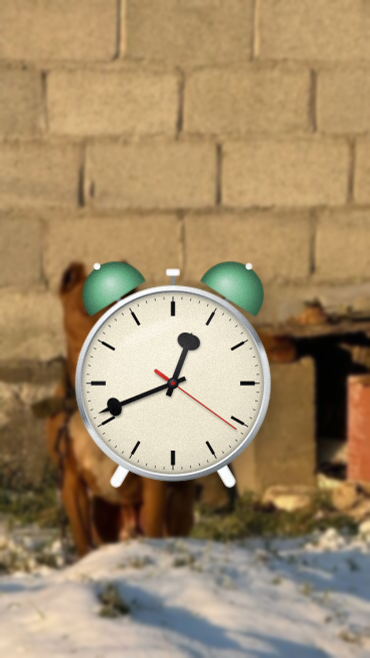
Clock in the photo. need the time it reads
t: 12:41:21
